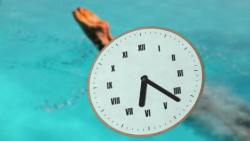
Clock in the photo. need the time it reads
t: 6:22
